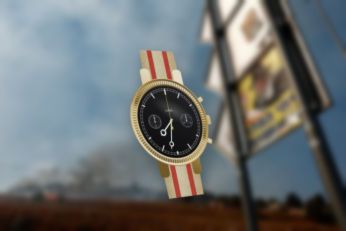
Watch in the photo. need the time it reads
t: 7:32
